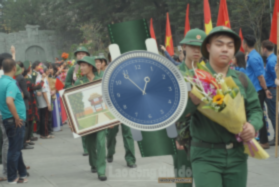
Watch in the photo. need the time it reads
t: 12:54
